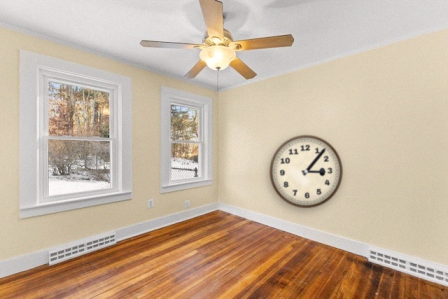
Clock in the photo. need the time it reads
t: 3:07
